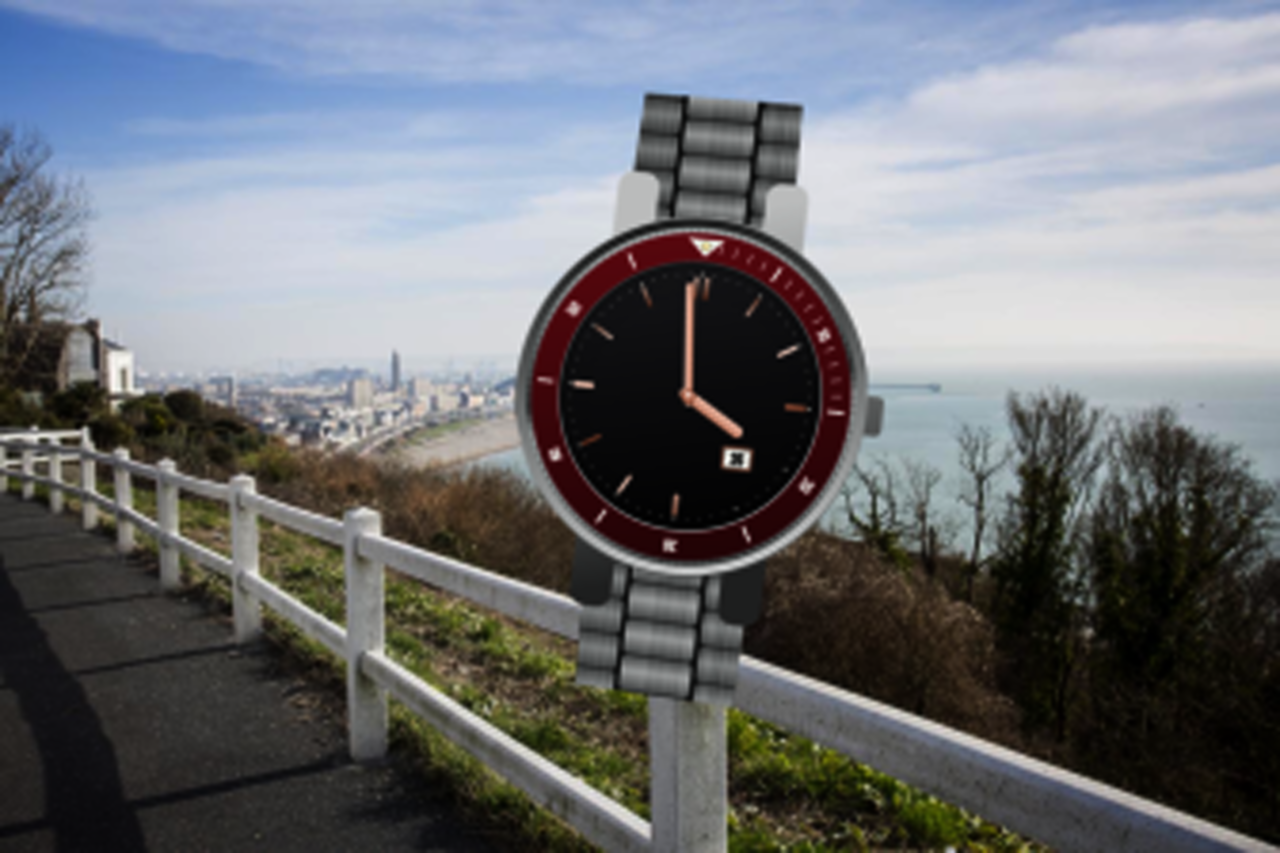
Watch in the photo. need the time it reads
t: 3:59
